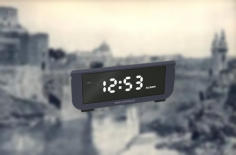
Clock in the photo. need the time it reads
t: 12:53
